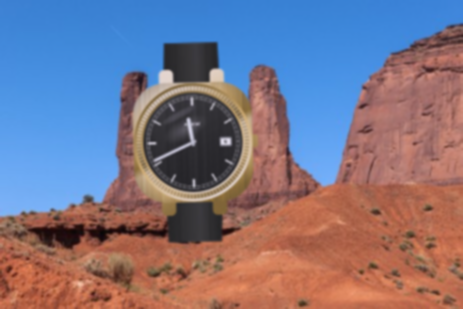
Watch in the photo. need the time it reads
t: 11:41
